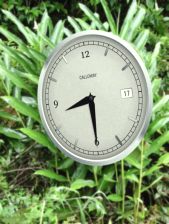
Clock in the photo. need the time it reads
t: 8:30
